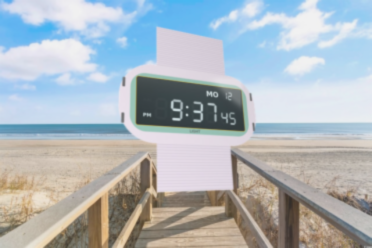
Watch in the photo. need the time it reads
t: 9:37:45
